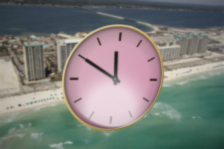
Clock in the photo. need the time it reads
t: 11:50
